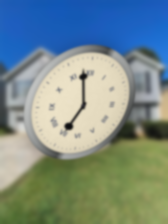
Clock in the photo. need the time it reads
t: 6:58
